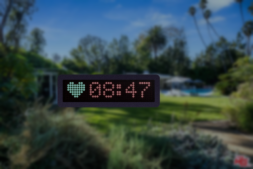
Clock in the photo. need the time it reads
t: 8:47
